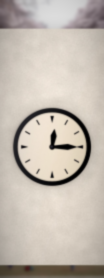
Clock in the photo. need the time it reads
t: 12:15
